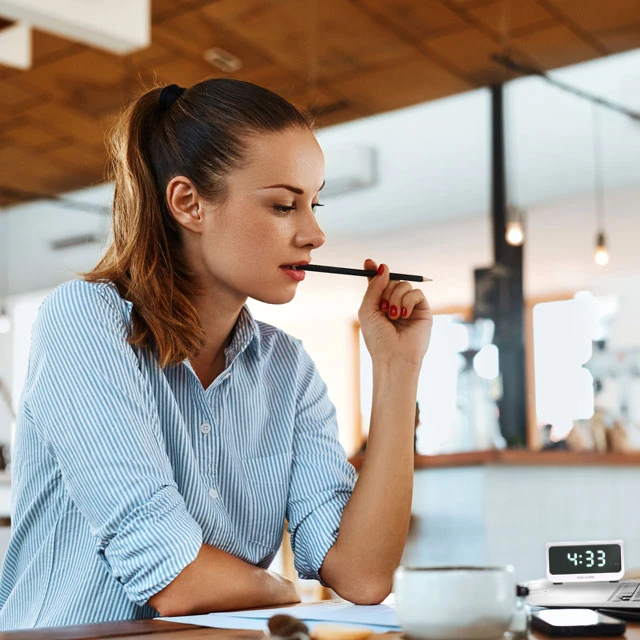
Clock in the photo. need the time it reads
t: 4:33
